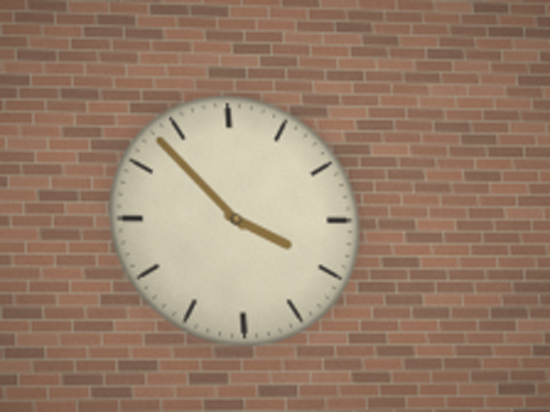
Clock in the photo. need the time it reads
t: 3:53
